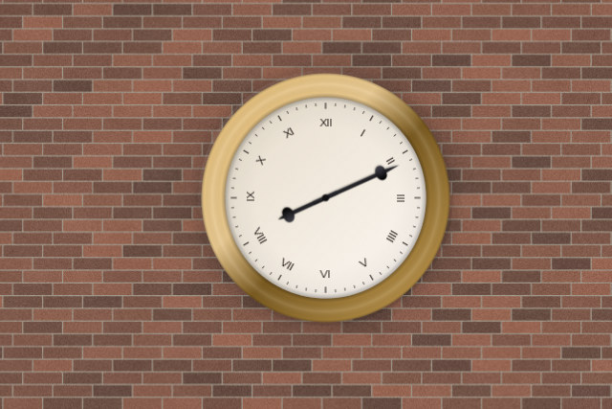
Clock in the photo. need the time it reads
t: 8:11
